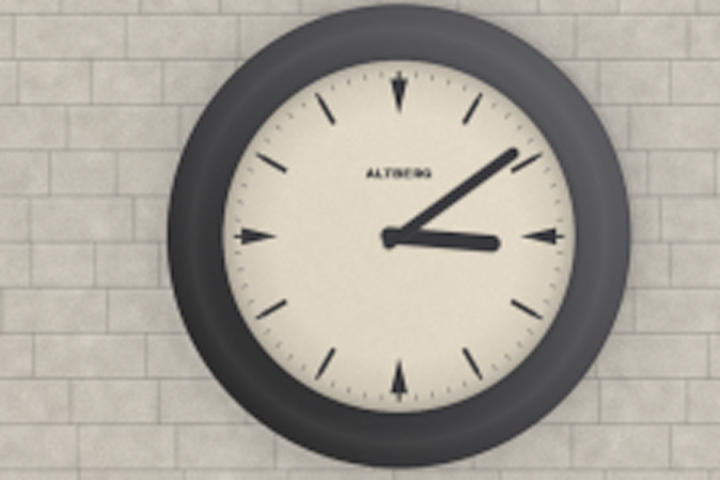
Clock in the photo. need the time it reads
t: 3:09
